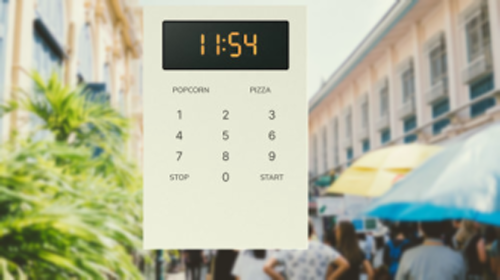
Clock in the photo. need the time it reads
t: 11:54
